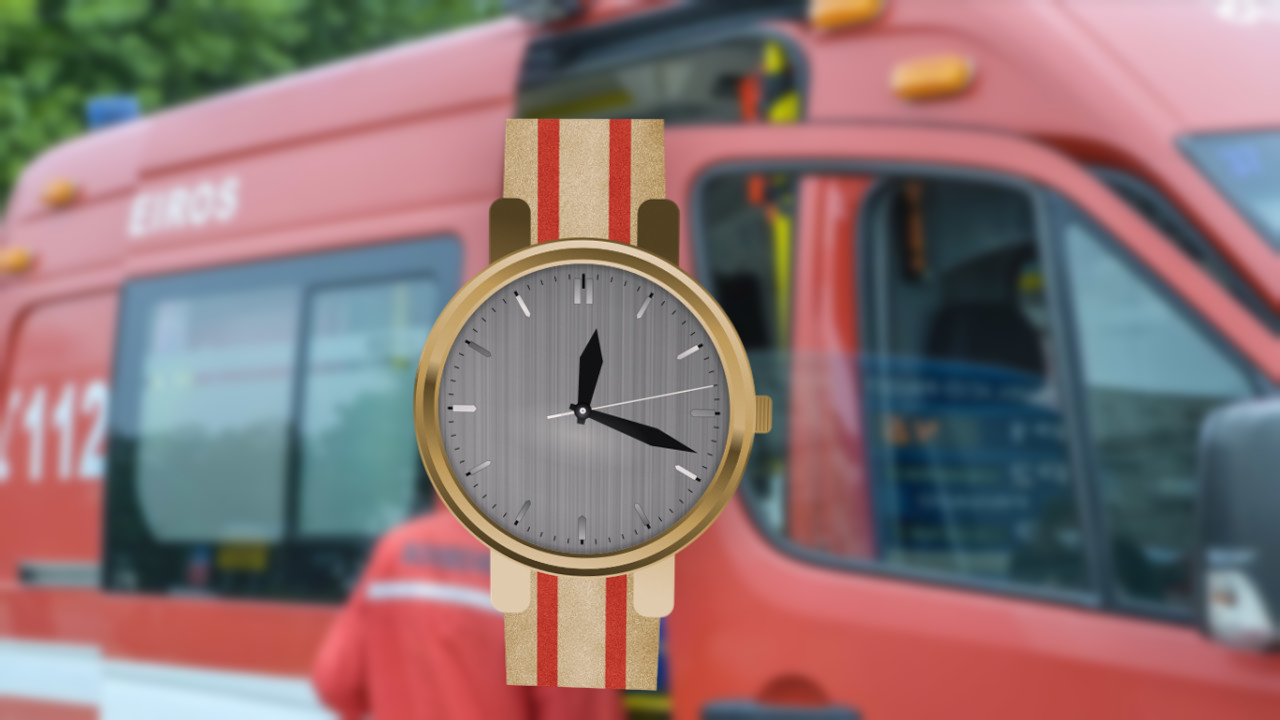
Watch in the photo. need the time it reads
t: 12:18:13
